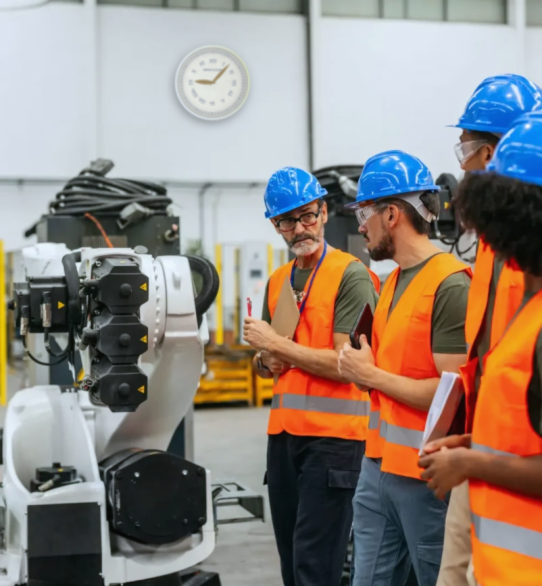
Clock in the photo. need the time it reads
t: 9:07
